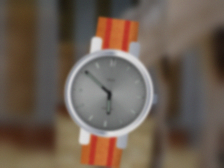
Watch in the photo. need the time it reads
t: 5:51
